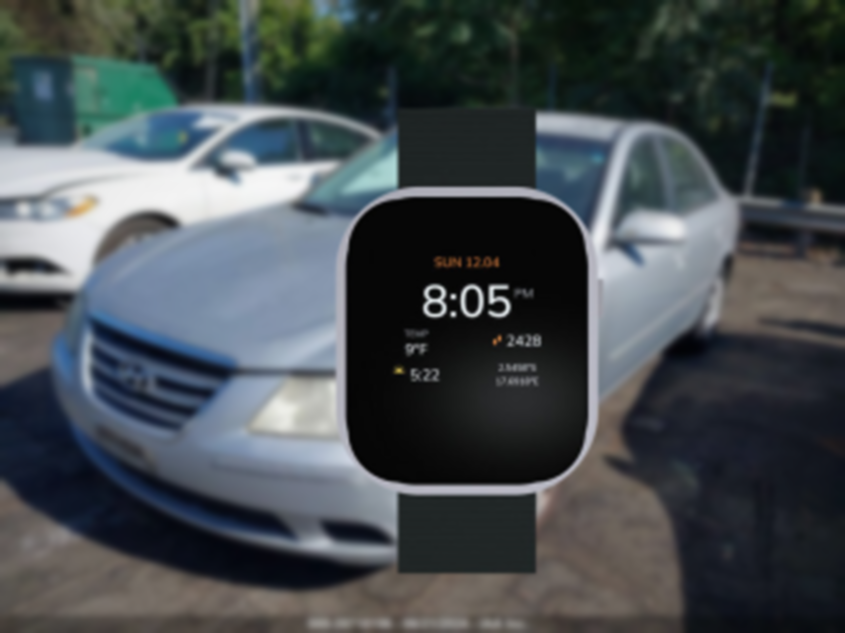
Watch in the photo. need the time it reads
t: 8:05
